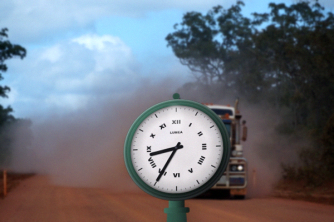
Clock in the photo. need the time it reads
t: 8:35
